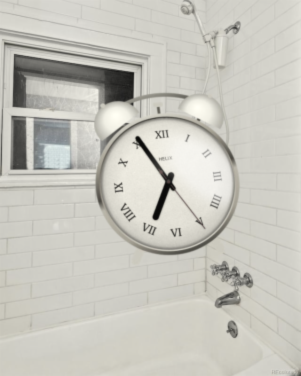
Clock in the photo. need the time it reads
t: 6:55:25
